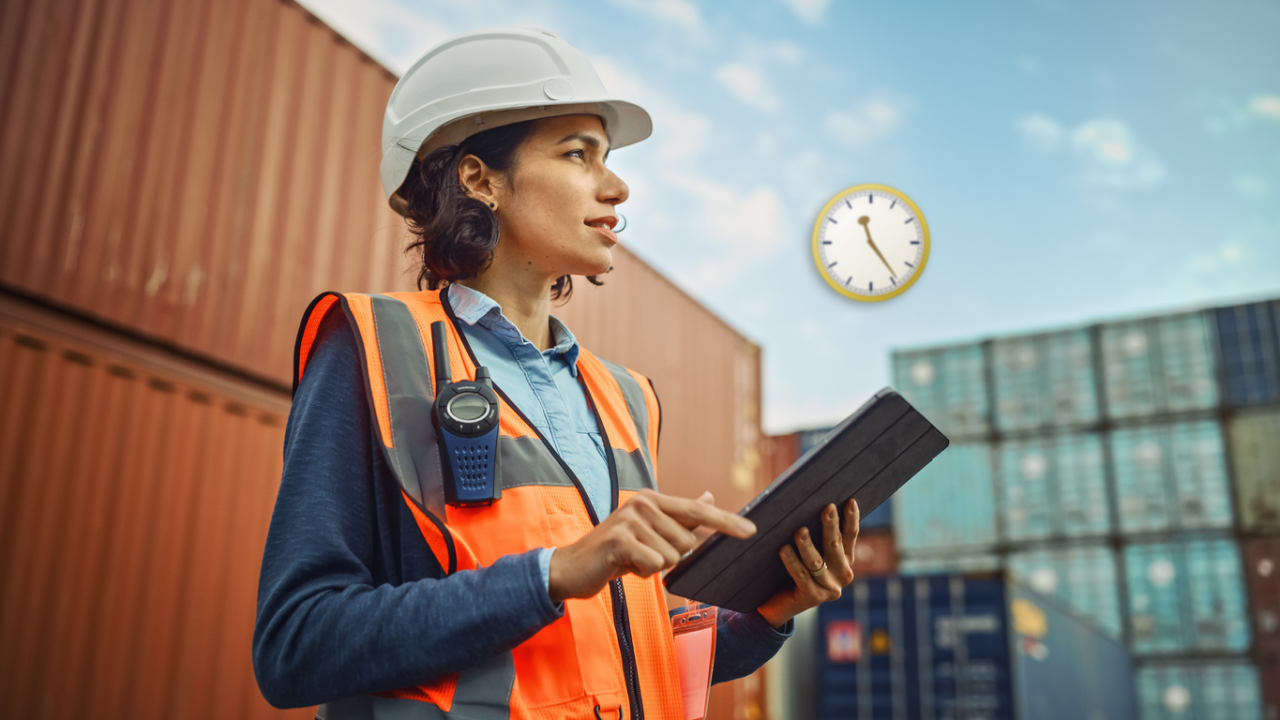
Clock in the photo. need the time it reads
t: 11:24
